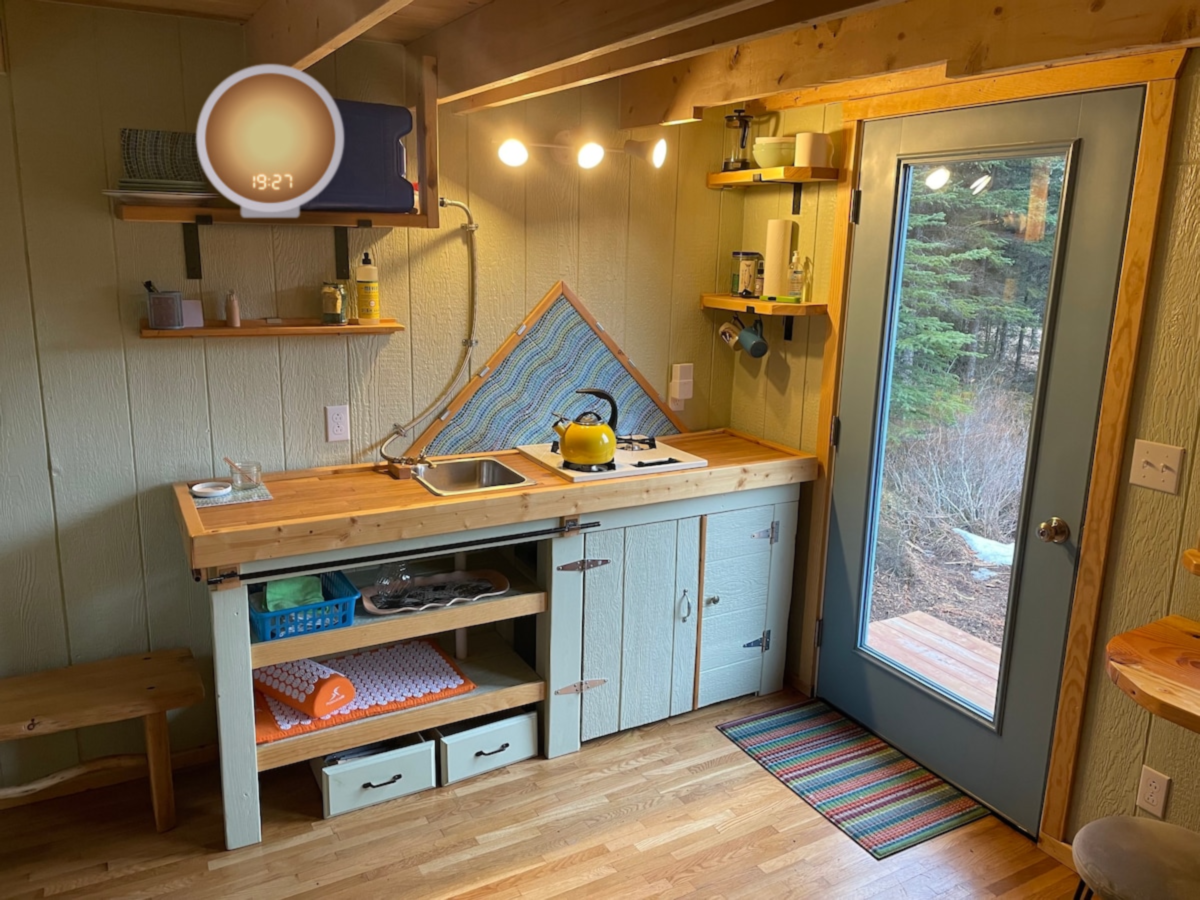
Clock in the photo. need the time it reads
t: 19:27
